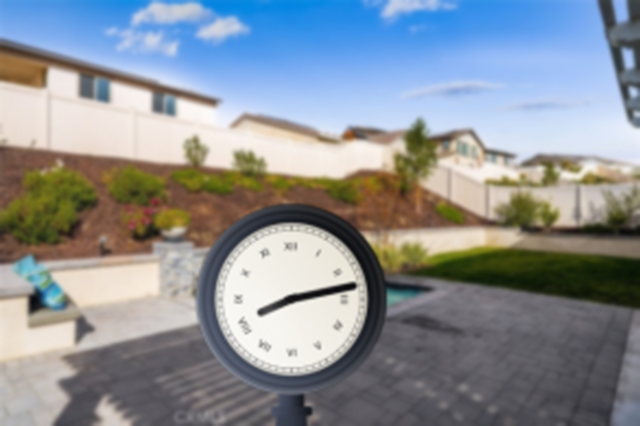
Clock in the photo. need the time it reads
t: 8:13
